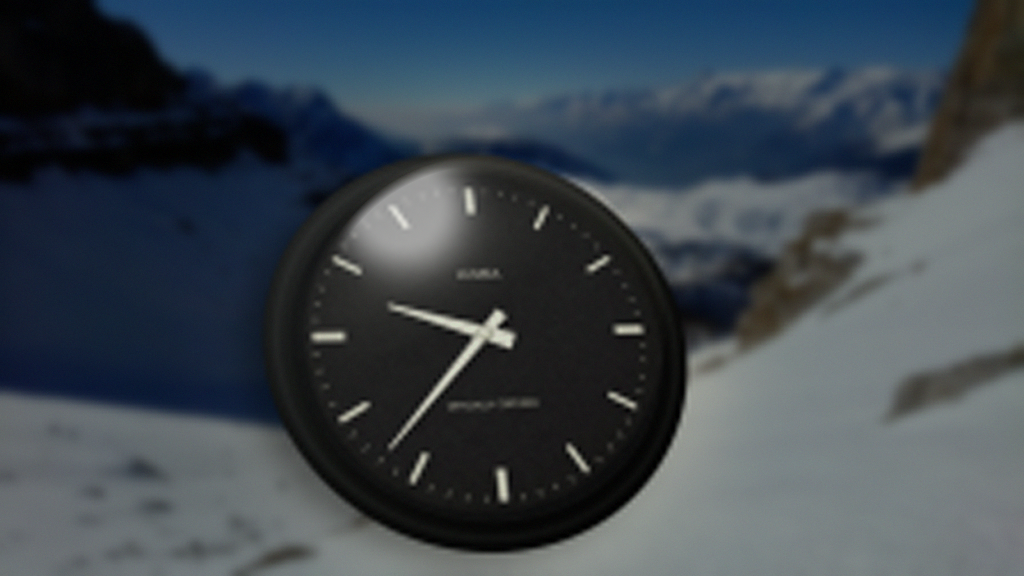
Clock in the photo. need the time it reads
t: 9:37
